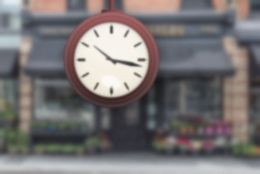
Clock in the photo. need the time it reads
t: 10:17
